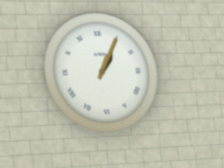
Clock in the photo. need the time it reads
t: 1:05
